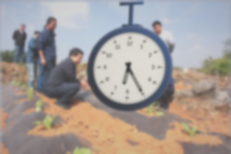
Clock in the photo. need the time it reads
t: 6:25
